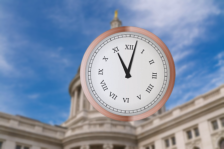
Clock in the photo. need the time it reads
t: 11:02
